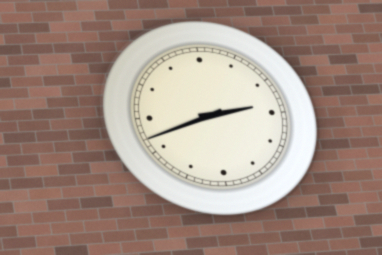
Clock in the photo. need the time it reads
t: 2:42
